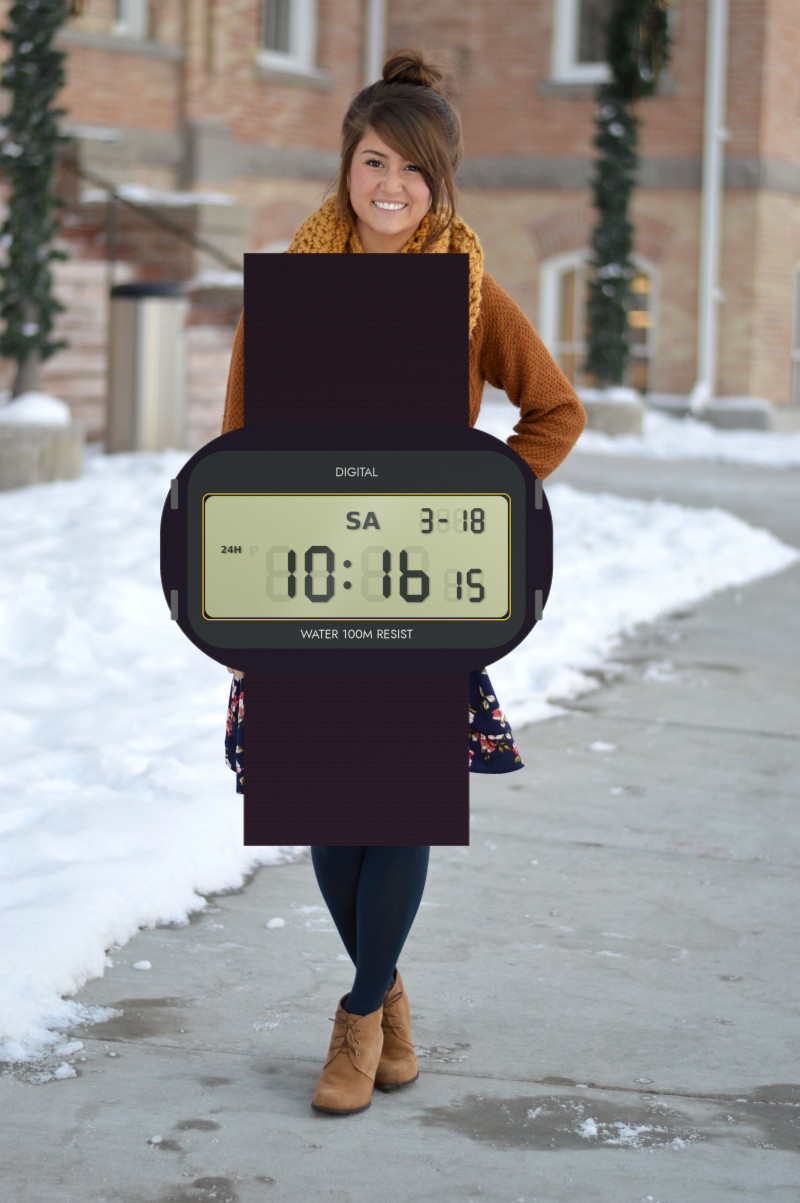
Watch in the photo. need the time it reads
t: 10:16:15
